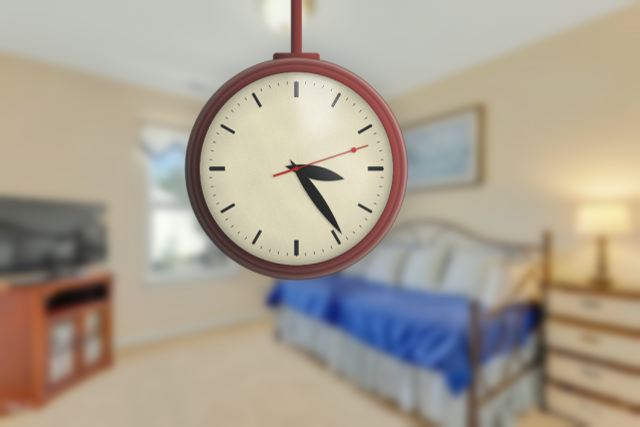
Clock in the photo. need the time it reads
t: 3:24:12
